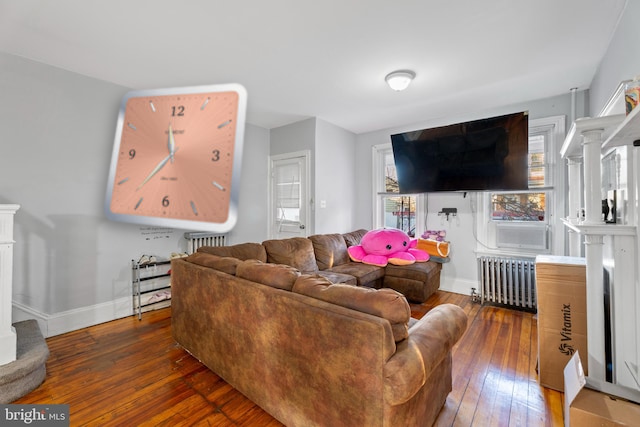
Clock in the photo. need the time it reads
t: 11:37
